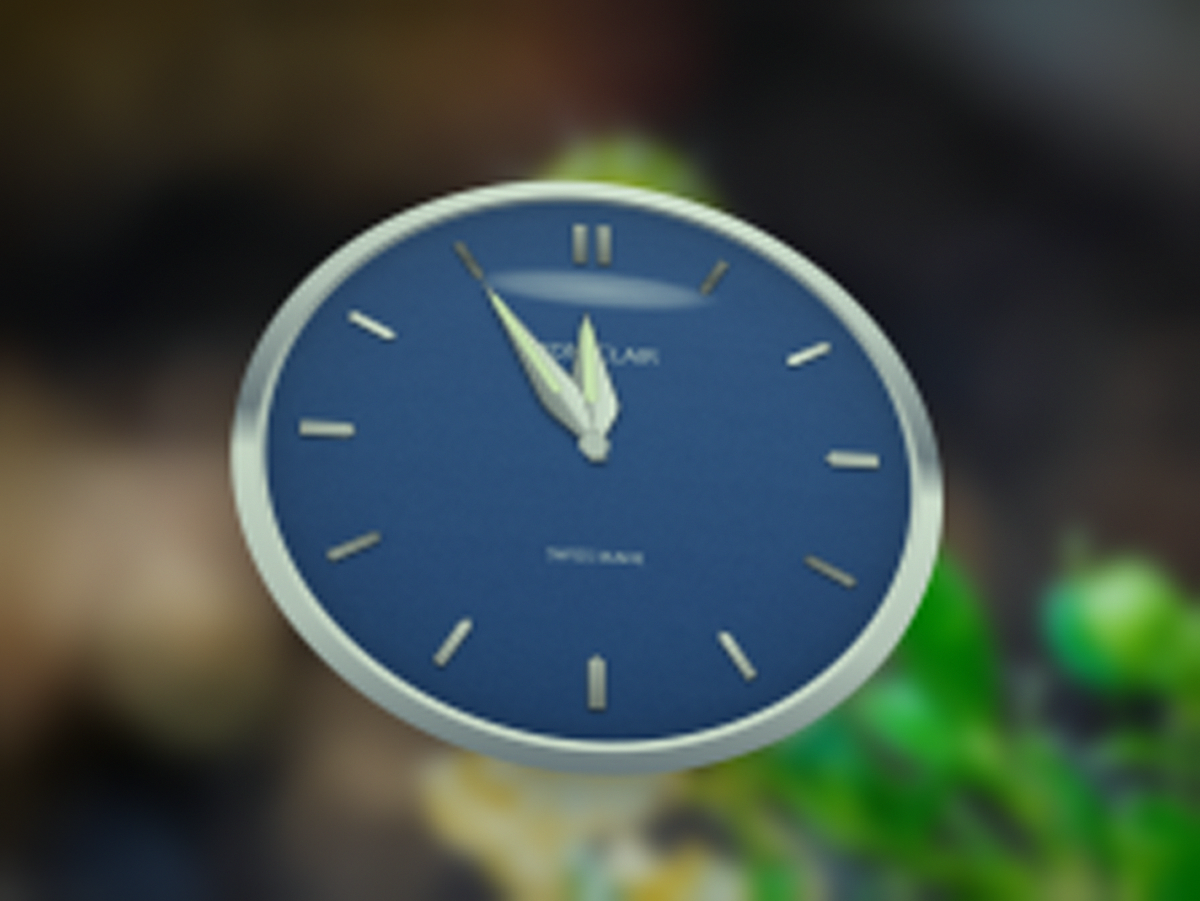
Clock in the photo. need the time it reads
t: 11:55
